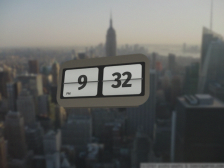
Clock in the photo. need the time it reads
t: 9:32
